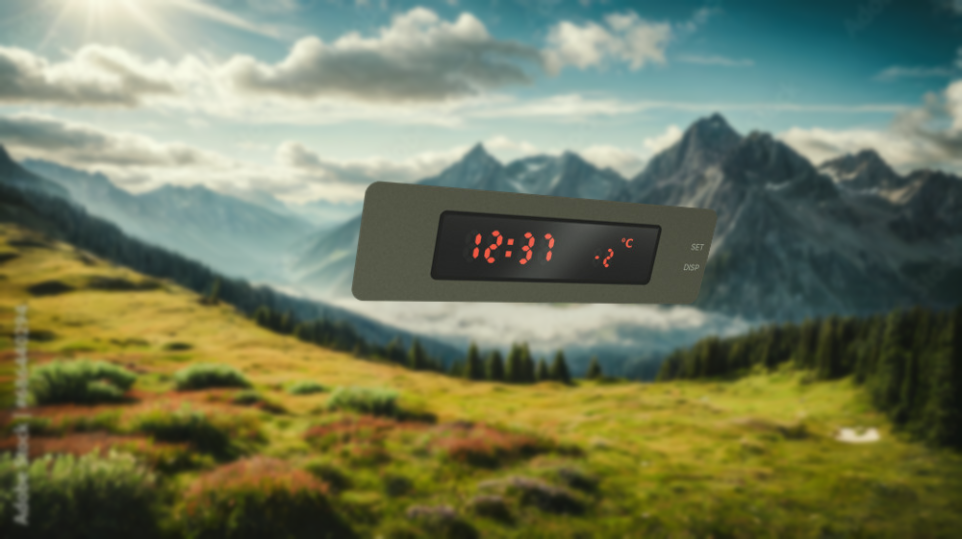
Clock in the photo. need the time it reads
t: 12:37
